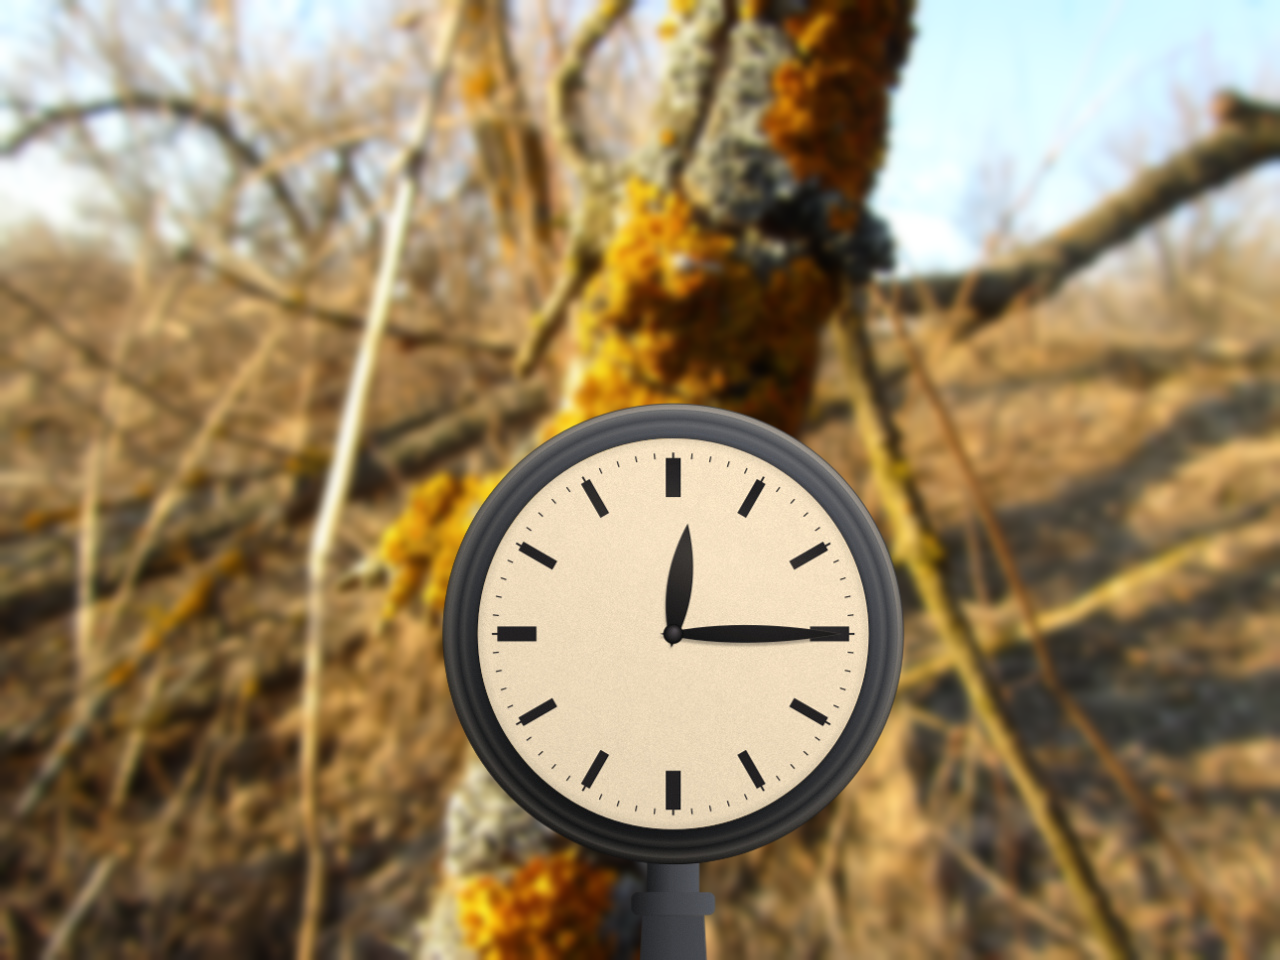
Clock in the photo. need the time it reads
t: 12:15
